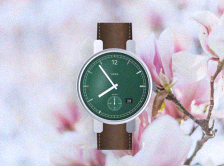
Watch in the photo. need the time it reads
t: 7:54
